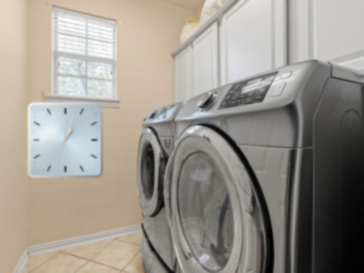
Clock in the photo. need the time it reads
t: 1:03
